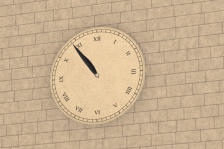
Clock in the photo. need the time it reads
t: 10:54
